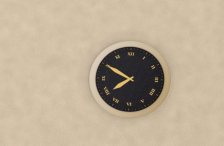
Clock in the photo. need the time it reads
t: 7:50
